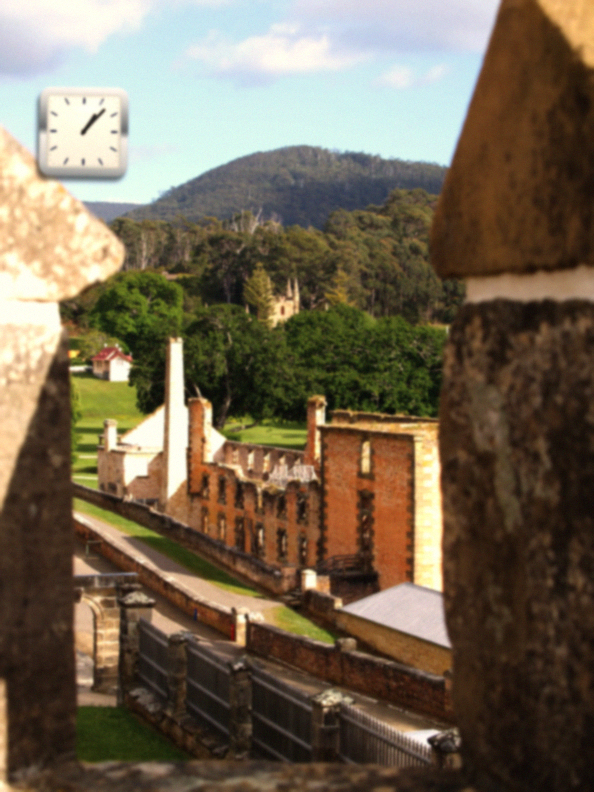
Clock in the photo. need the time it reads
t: 1:07
